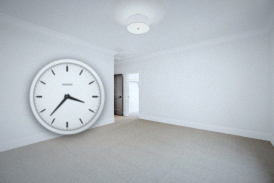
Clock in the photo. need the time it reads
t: 3:37
